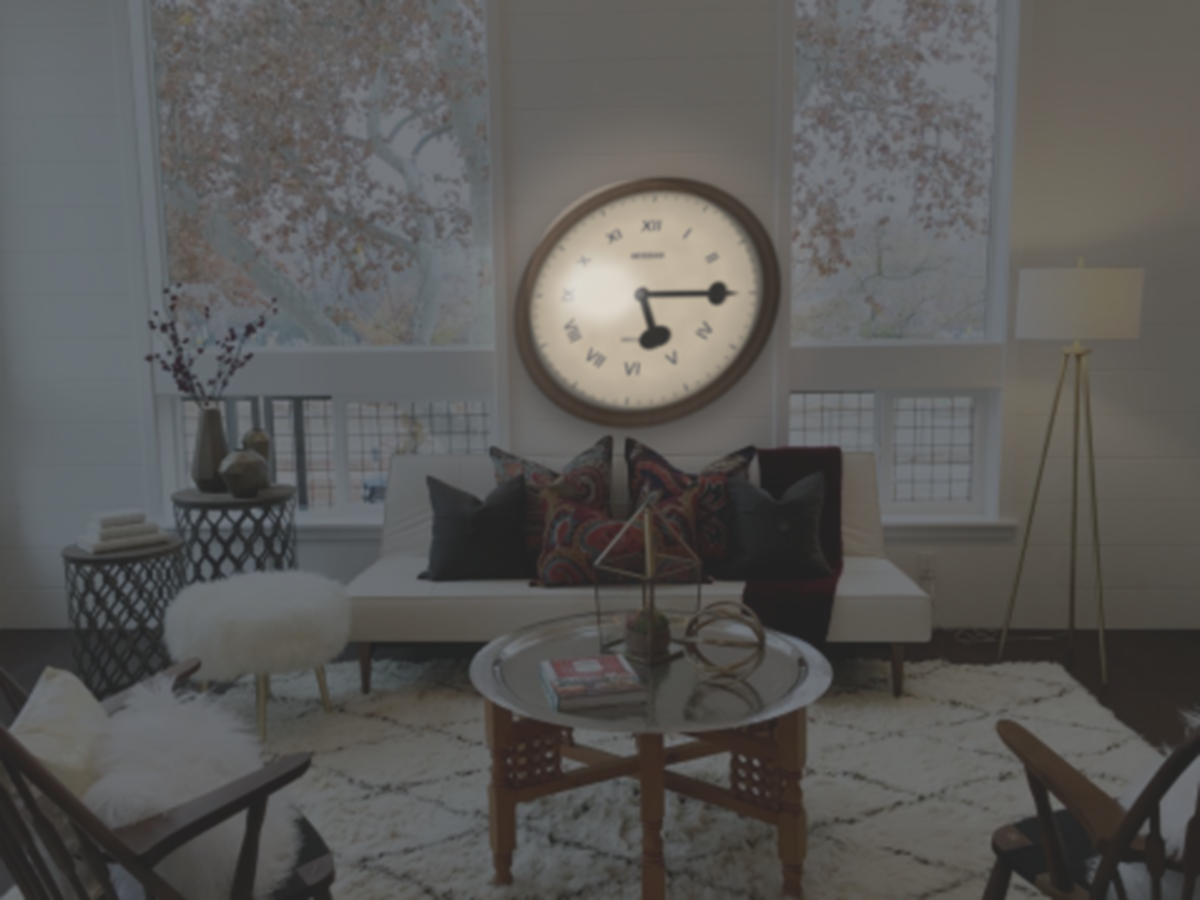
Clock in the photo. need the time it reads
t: 5:15
